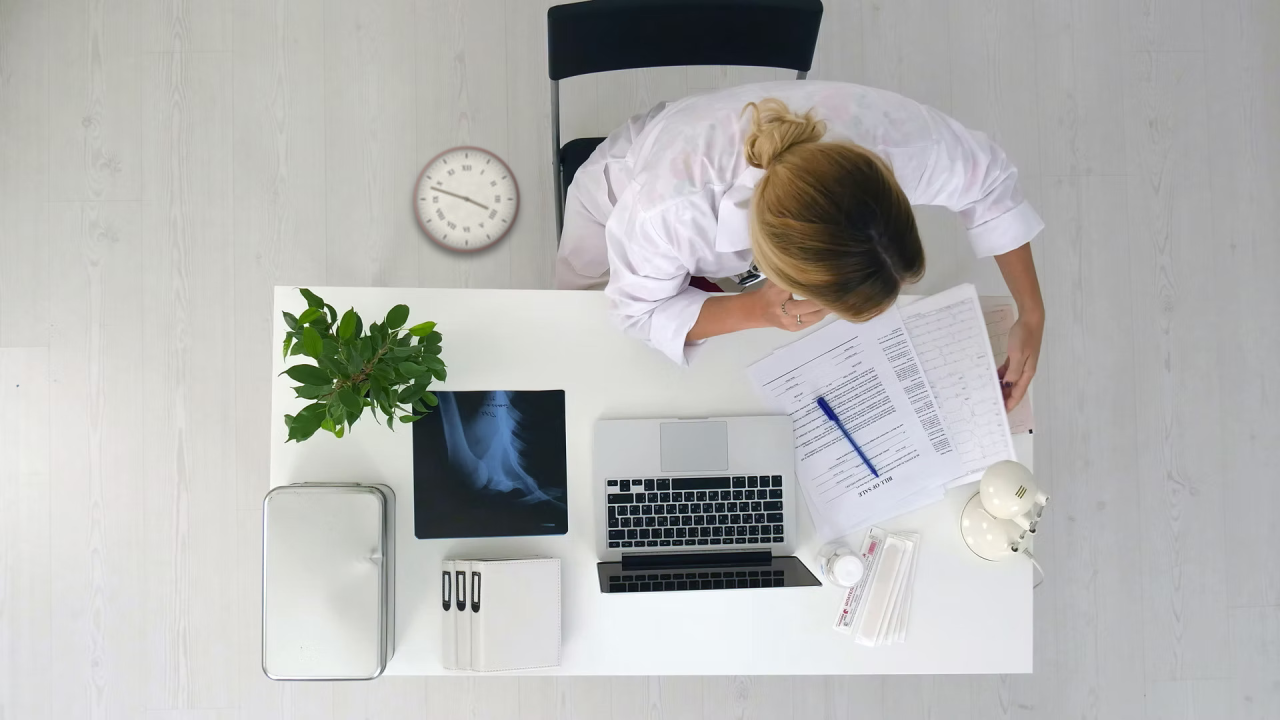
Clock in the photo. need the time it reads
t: 3:48
